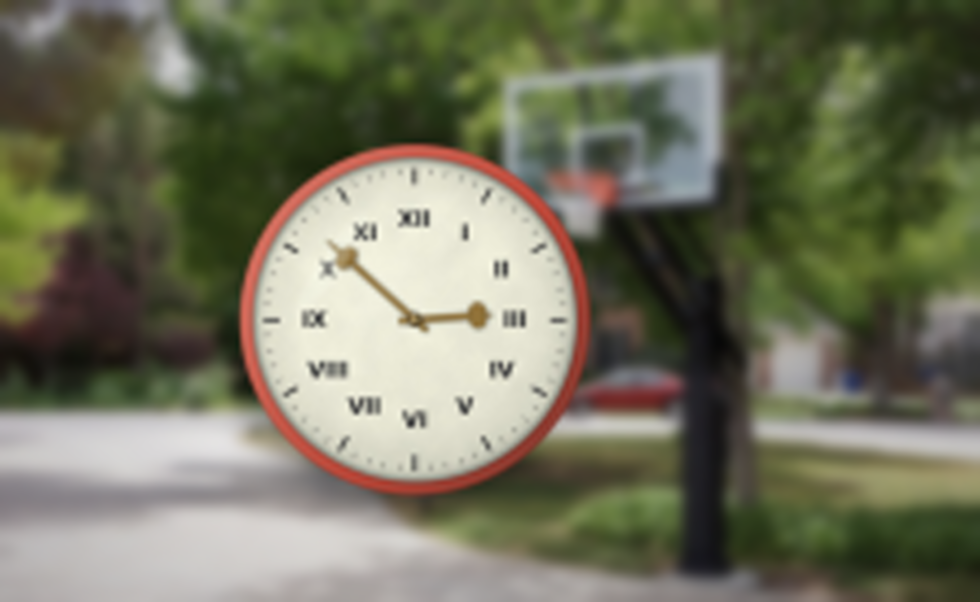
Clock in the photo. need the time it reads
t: 2:52
